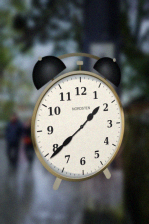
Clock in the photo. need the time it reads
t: 1:39
